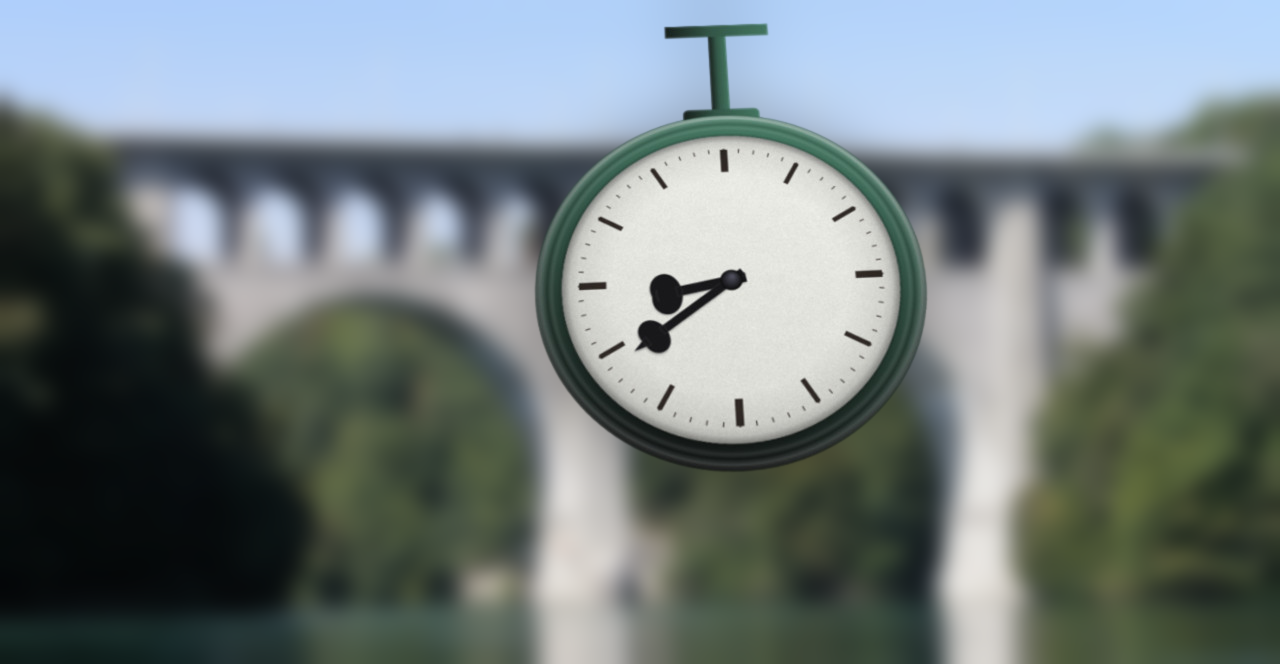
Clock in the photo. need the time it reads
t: 8:39
